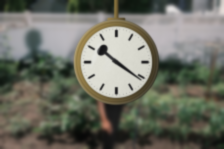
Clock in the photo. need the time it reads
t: 10:21
